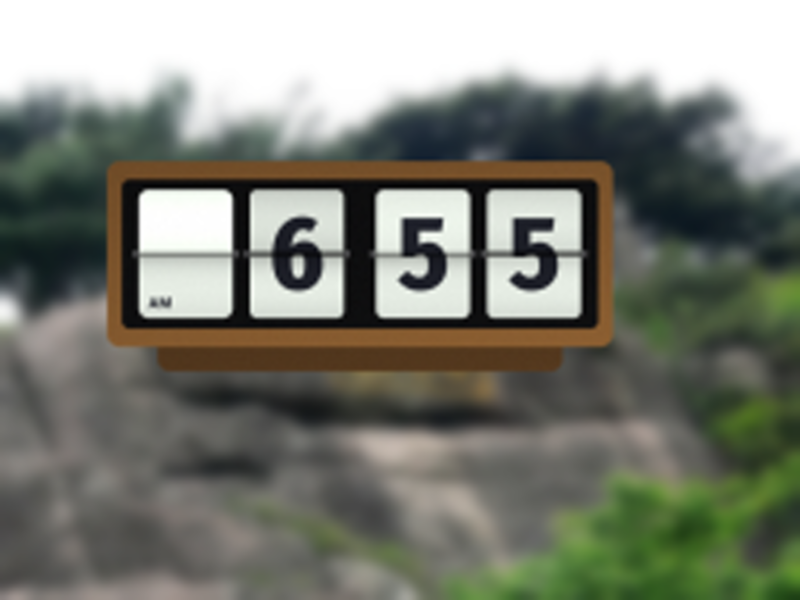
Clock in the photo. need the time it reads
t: 6:55
